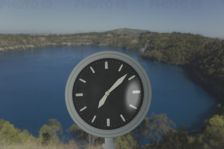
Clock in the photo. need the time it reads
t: 7:08
